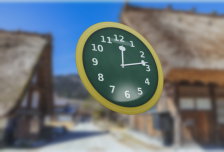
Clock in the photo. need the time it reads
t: 12:13
